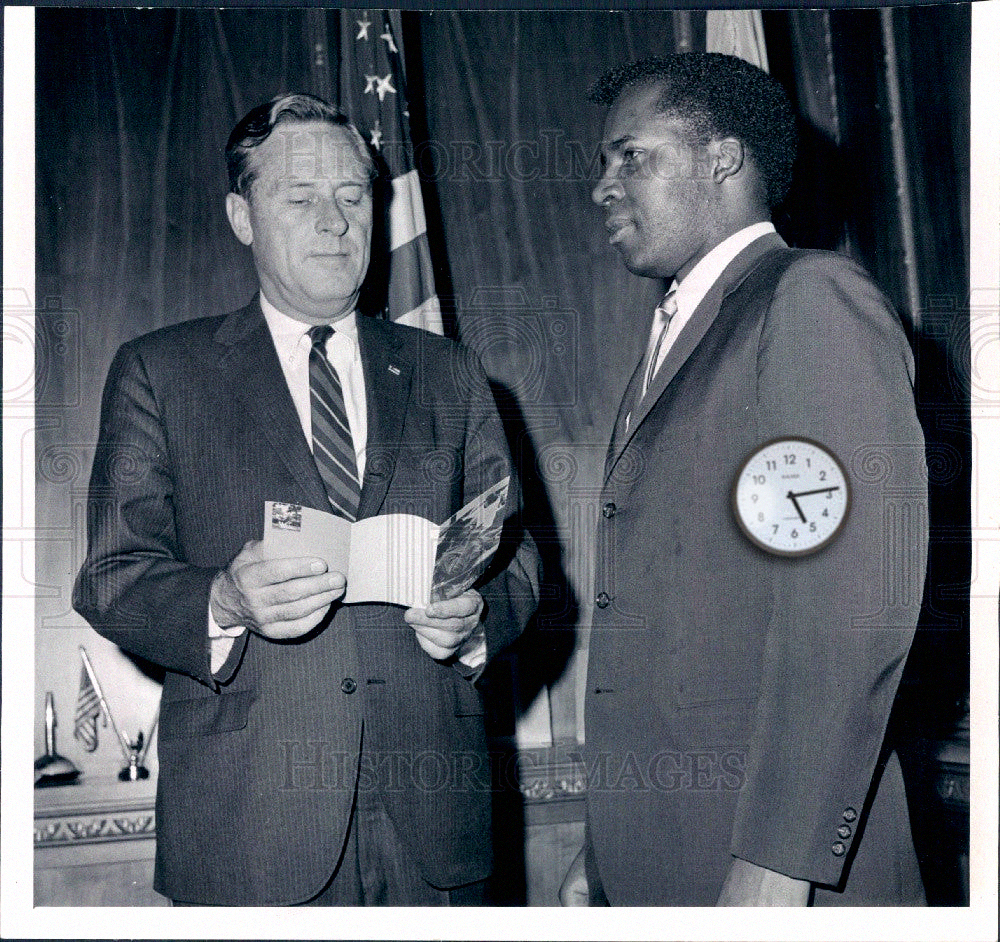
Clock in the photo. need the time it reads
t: 5:14
